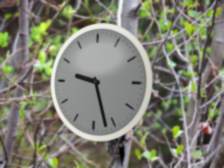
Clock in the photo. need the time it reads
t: 9:27
